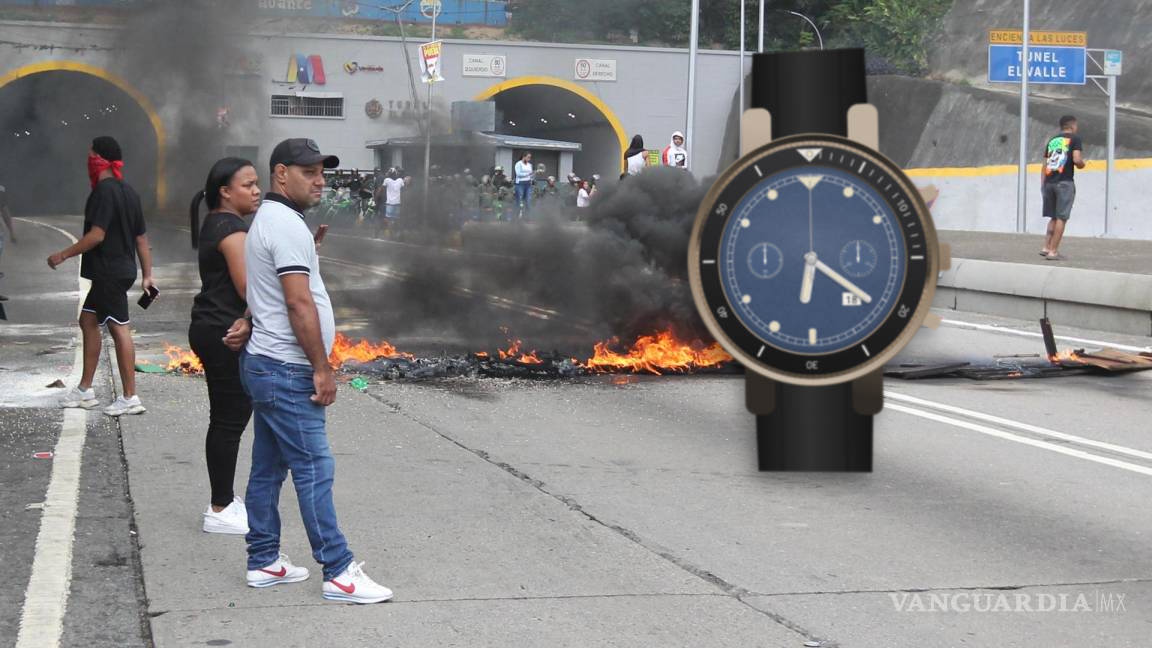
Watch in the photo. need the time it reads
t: 6:21
